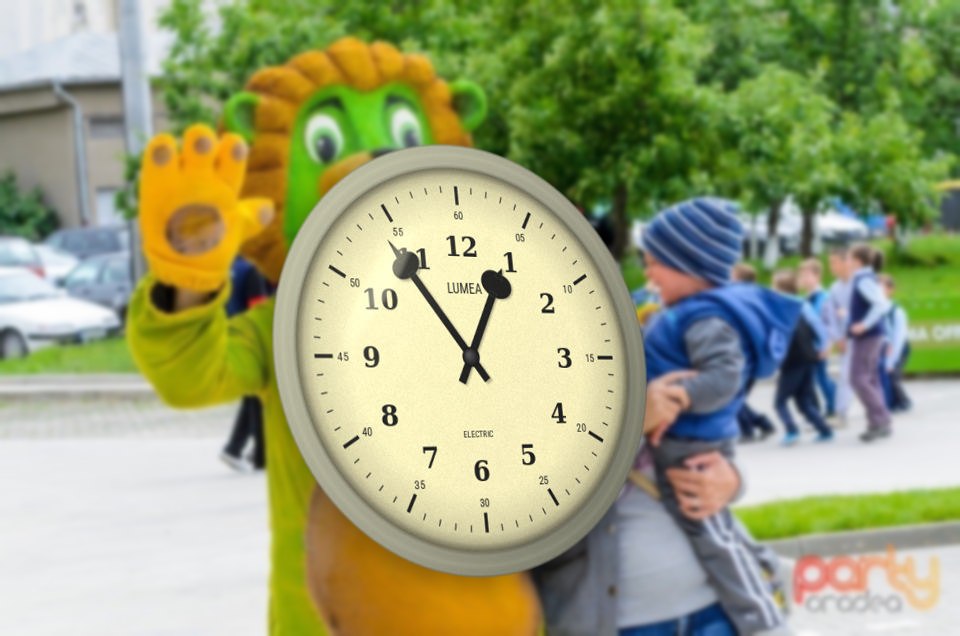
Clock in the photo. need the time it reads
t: 12:54
